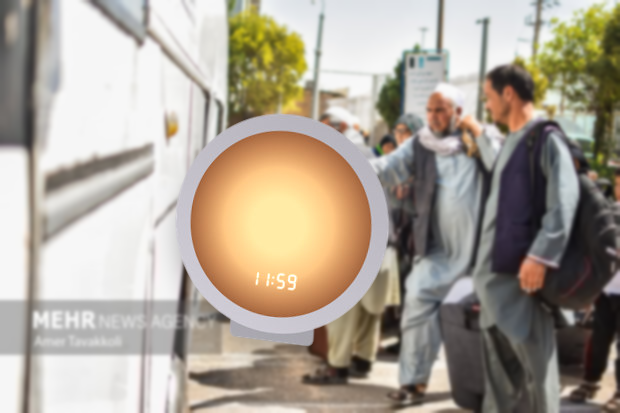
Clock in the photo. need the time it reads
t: 11:59
